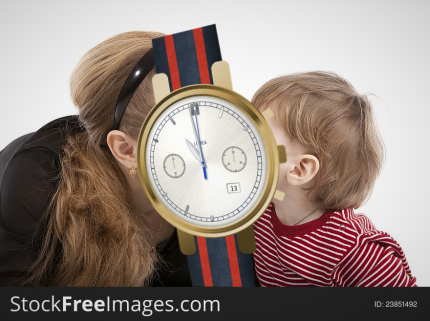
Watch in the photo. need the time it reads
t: 10:59
